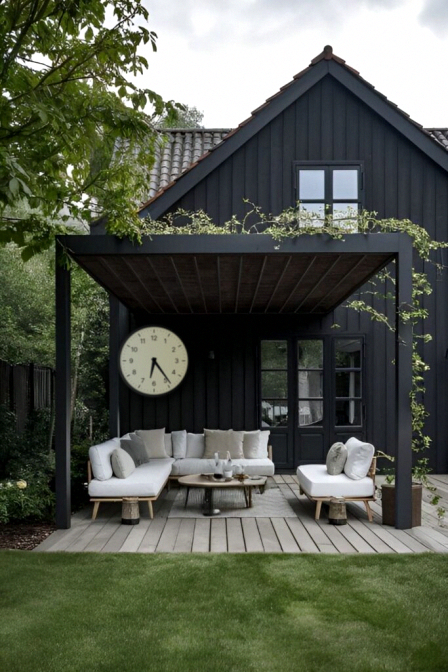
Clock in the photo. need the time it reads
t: 6:24
